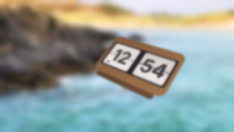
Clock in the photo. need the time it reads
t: 12:54
